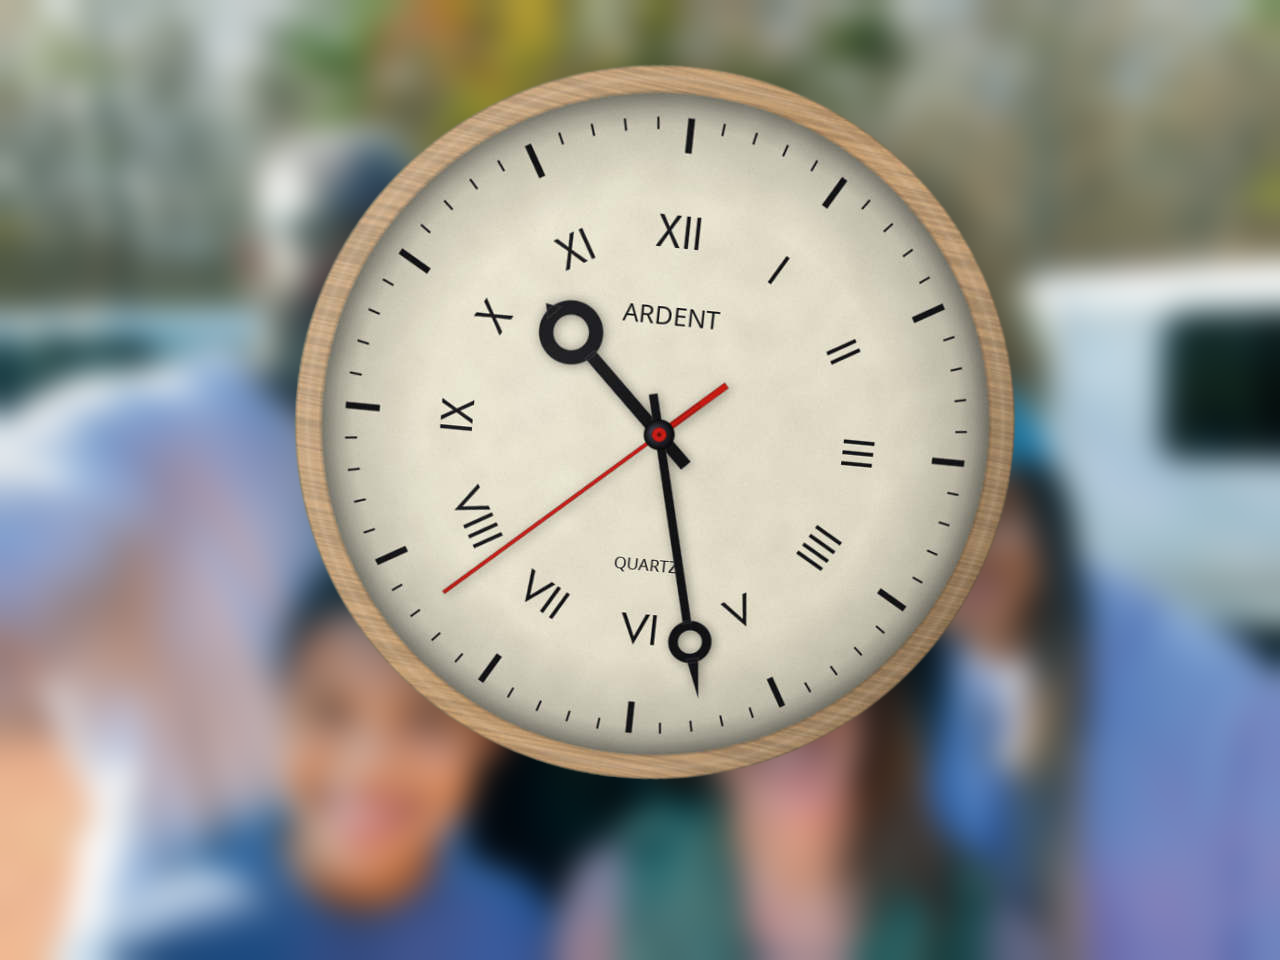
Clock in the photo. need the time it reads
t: 10:27:38
